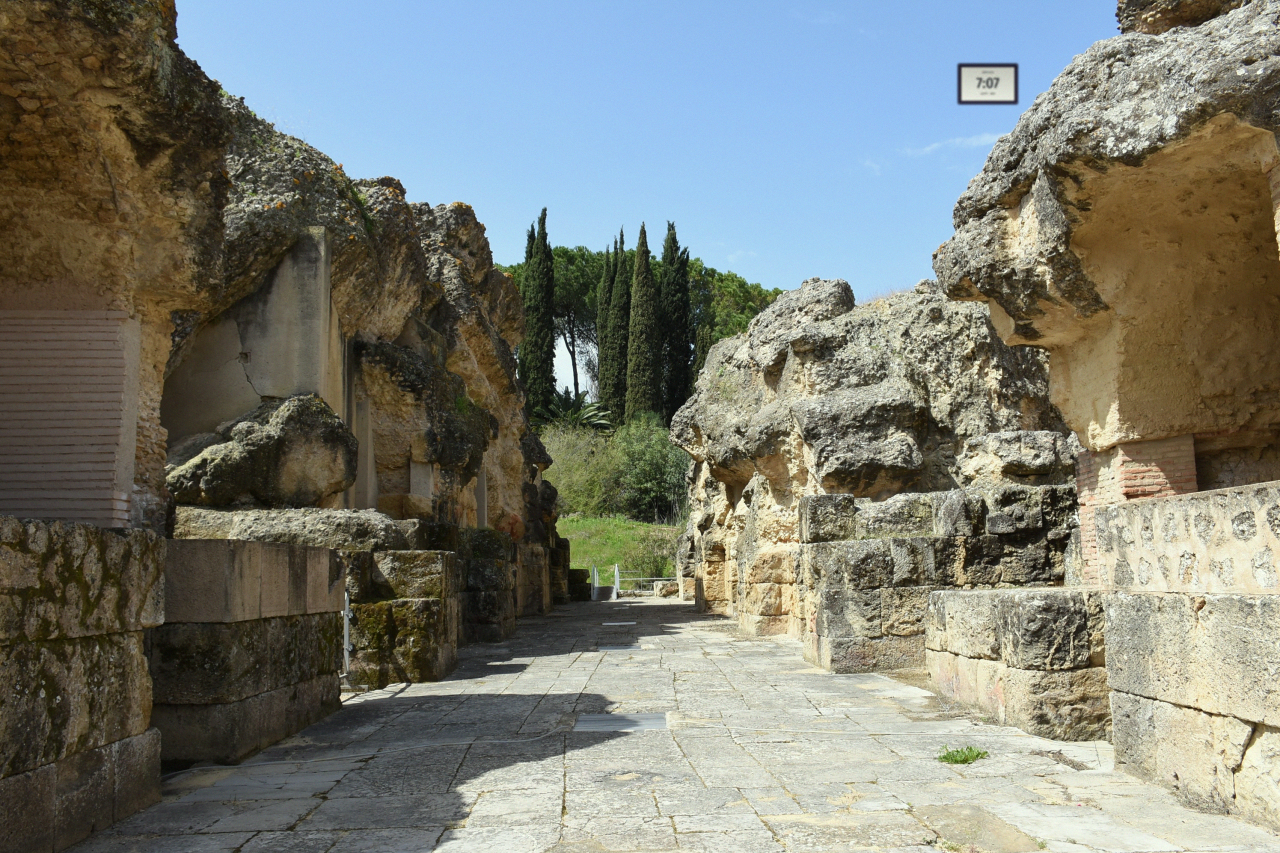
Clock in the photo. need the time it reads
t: 7:07
